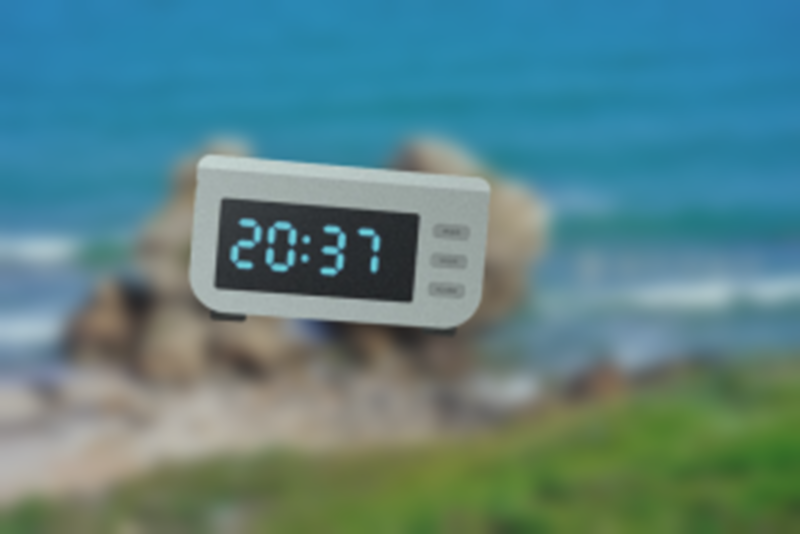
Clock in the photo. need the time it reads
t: 20:37
